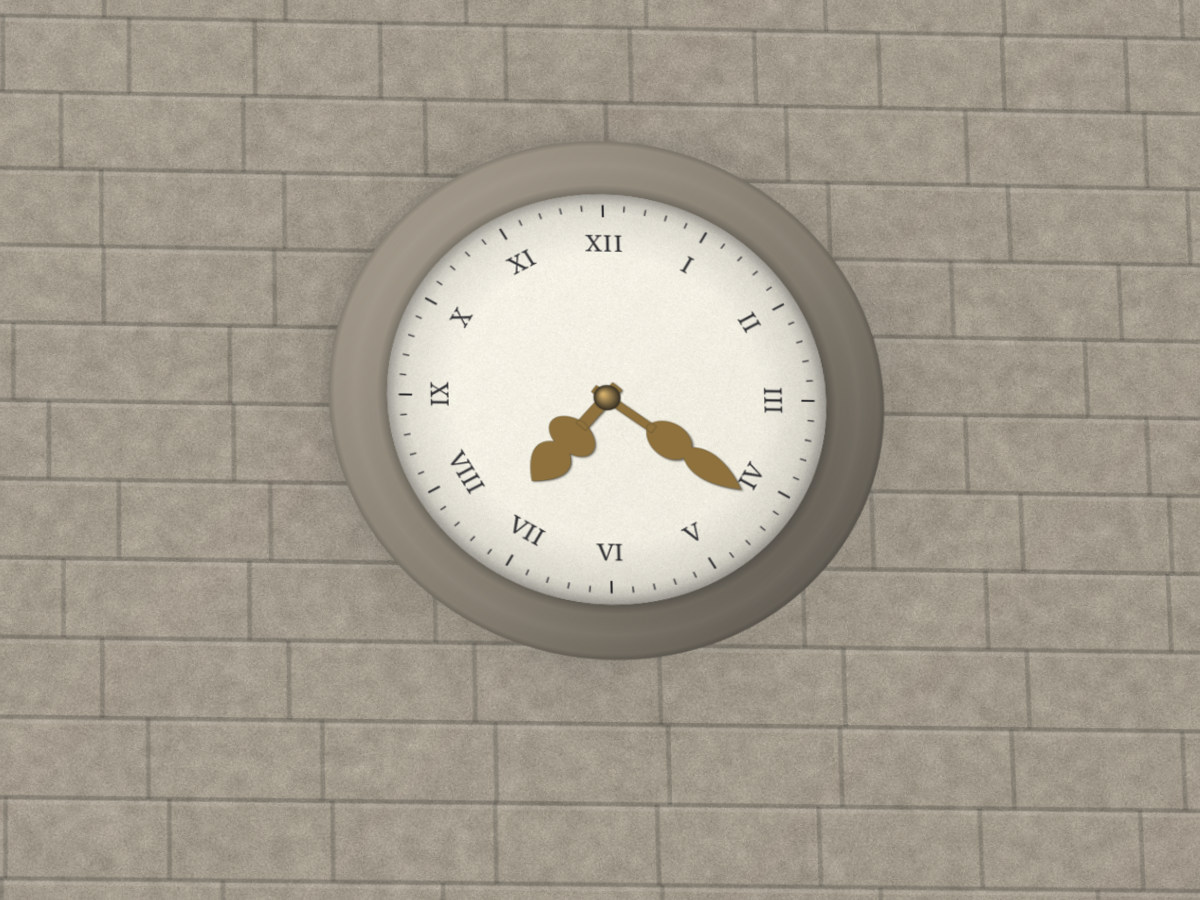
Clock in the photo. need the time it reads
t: 7:21
